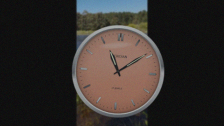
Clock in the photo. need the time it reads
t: 11:09
